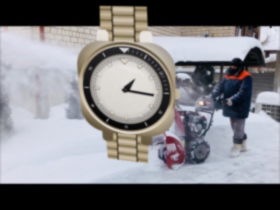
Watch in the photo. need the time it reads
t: 1:16
